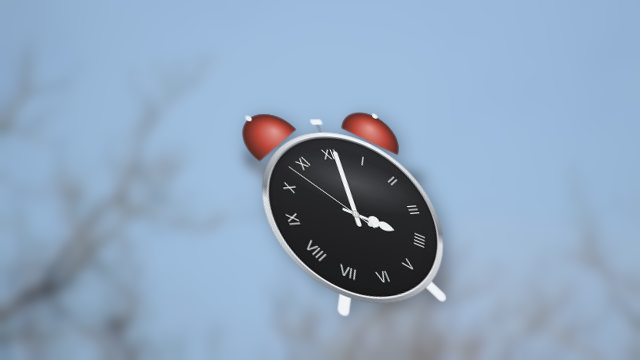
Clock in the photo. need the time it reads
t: 4:00:53
